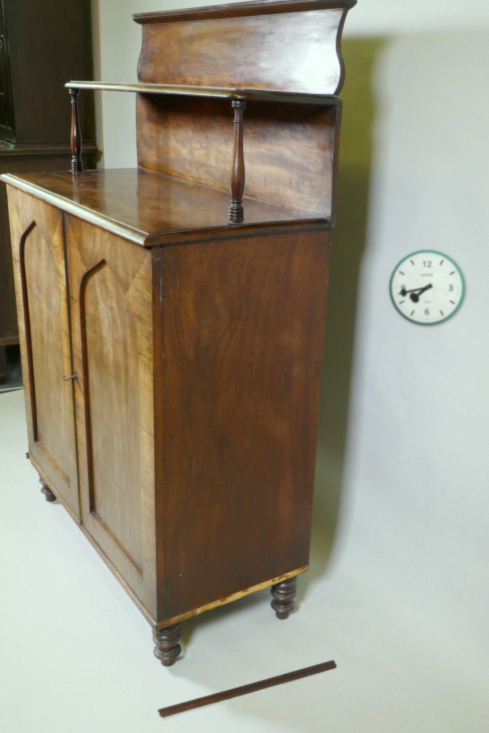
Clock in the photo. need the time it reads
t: 7:43
